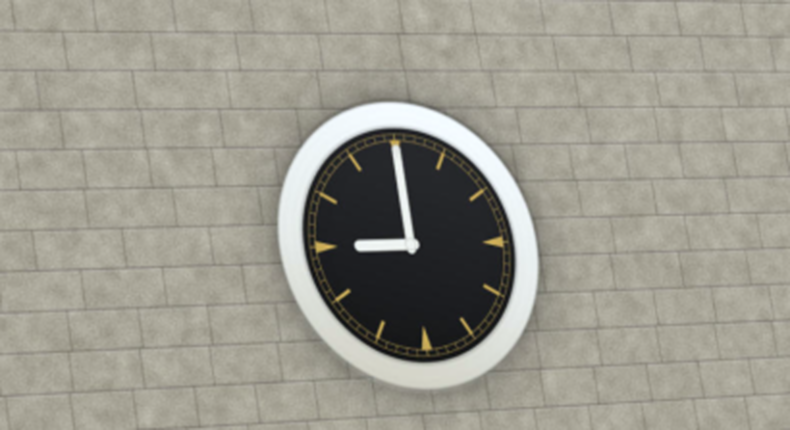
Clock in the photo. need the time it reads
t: 9:00
